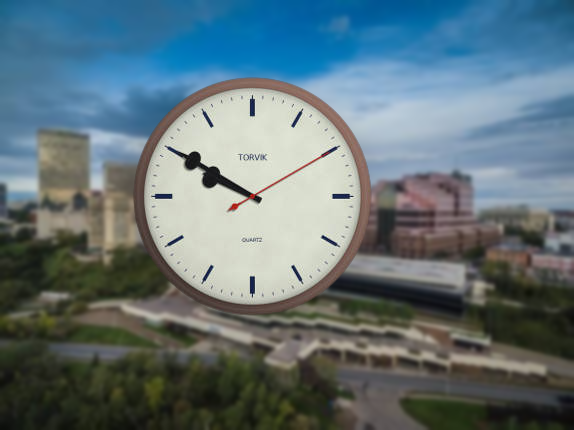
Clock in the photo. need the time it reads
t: 9:50:10
